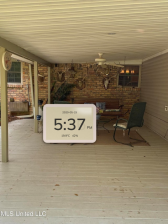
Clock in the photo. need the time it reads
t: 5:37
